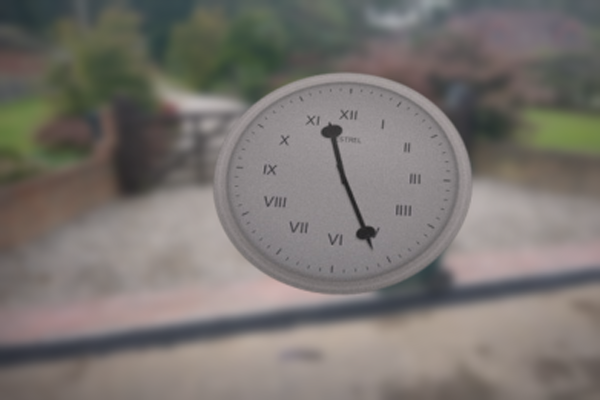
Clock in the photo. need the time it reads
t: 11:26
